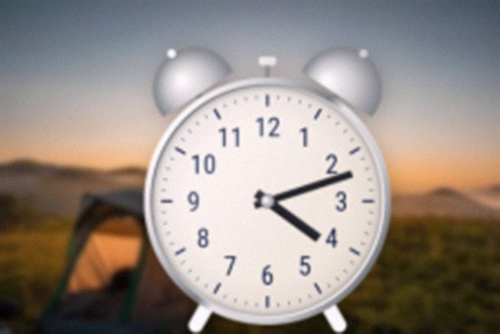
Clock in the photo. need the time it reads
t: 4:12
